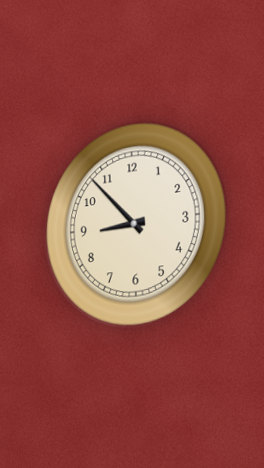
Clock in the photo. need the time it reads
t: 8:53
